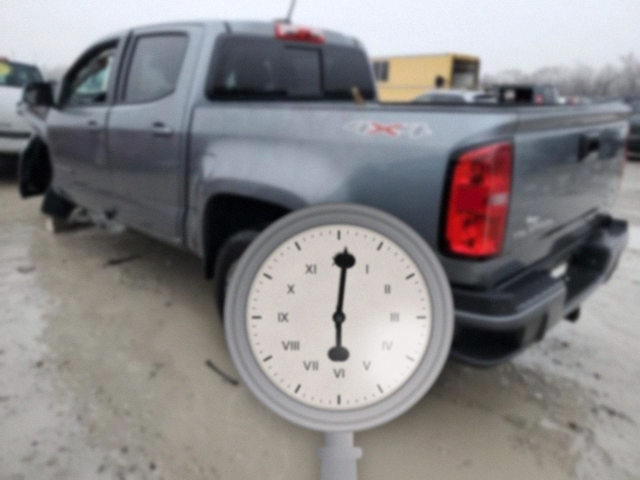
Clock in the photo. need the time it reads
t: 6:01
